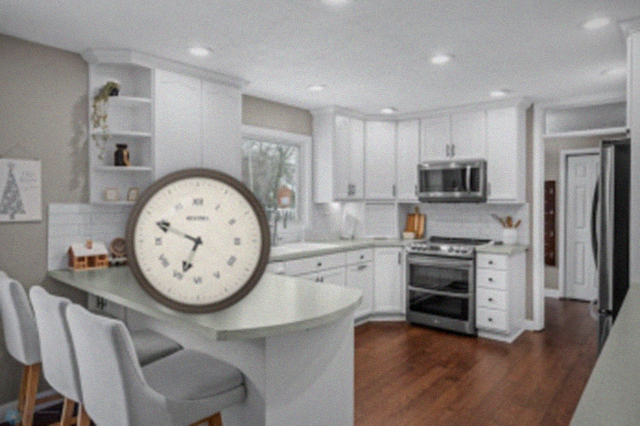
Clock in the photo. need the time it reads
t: 6:49
